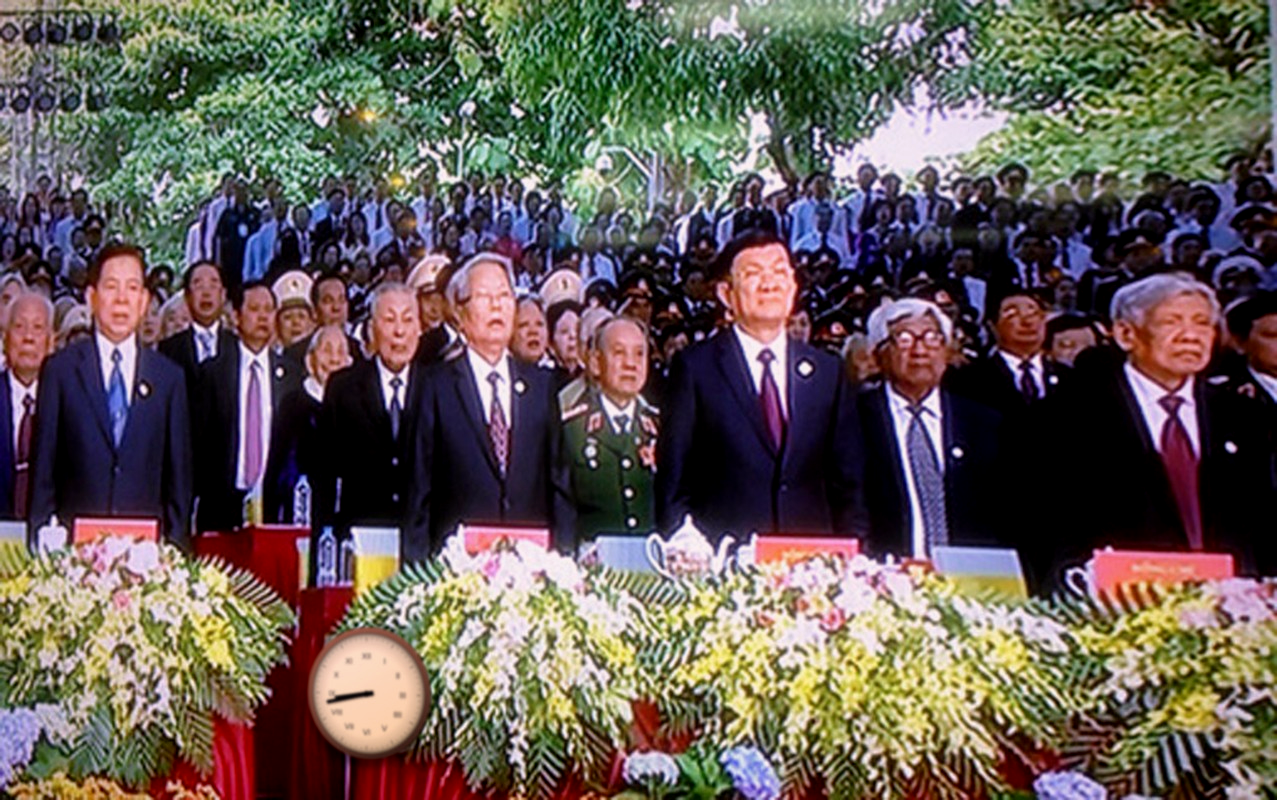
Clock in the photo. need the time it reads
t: 8:43
